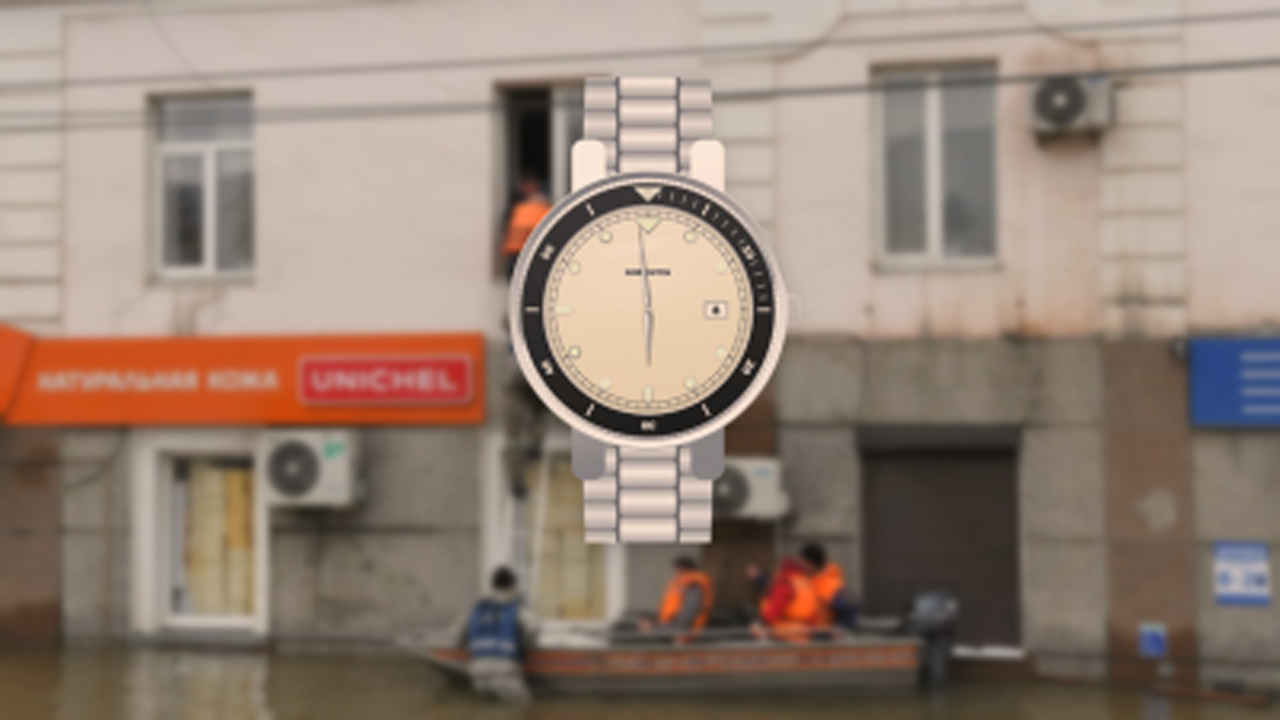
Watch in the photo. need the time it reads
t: 5:59
